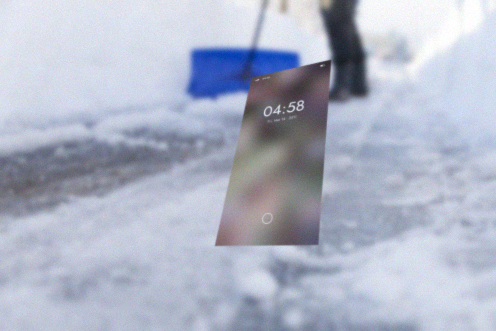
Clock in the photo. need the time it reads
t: 4:58
